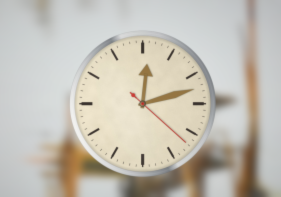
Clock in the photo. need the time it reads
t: 12:12:22
